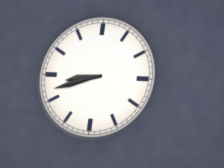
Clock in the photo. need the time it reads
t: 8:42
